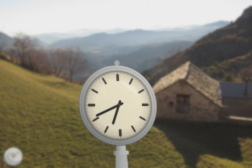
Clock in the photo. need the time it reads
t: 6:41
